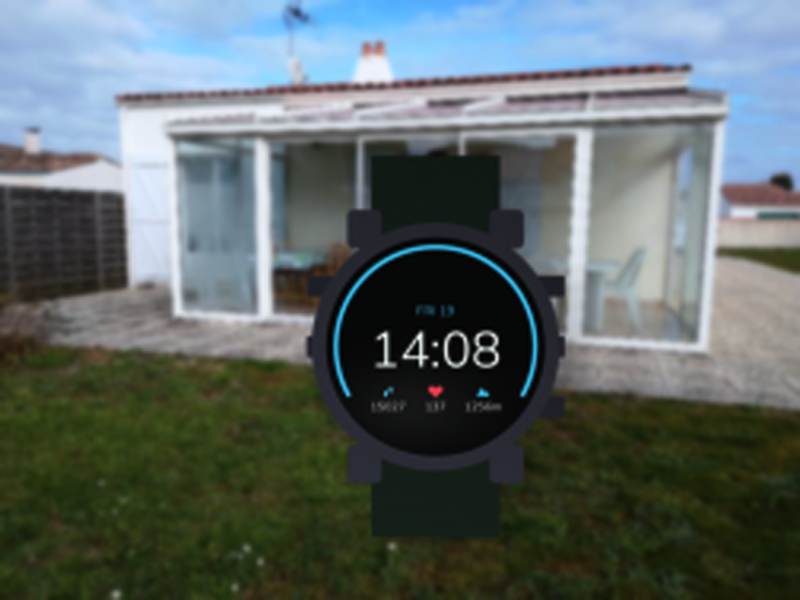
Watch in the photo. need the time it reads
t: 14:08
